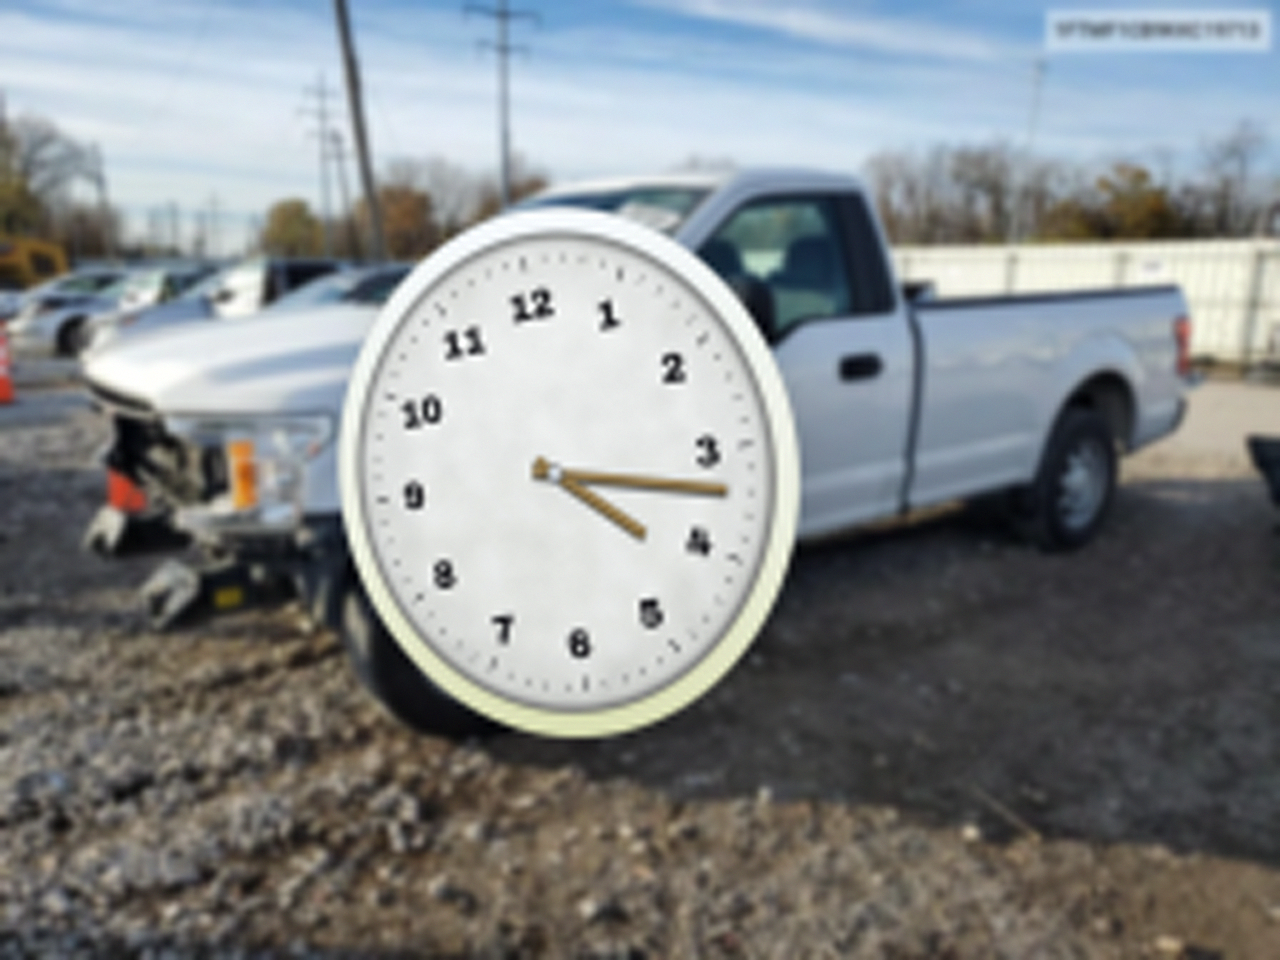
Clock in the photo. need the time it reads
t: 4:17
